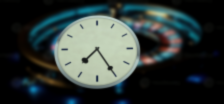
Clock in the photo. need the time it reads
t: 7:25
